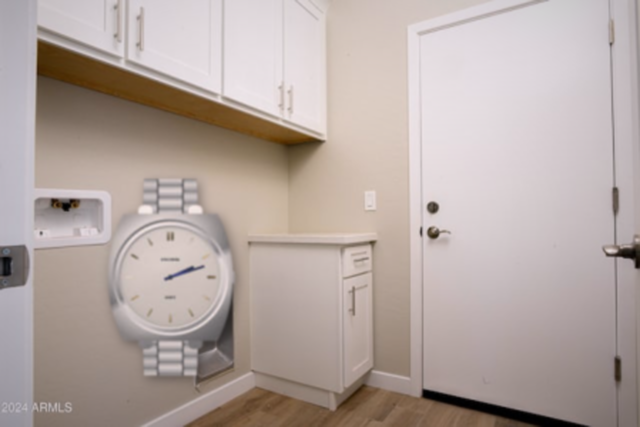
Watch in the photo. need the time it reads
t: 2:12
